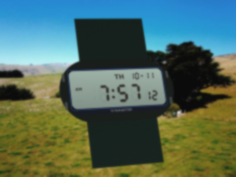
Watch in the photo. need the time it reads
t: 7:57:12
